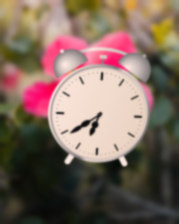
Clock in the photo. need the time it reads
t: 6:39
